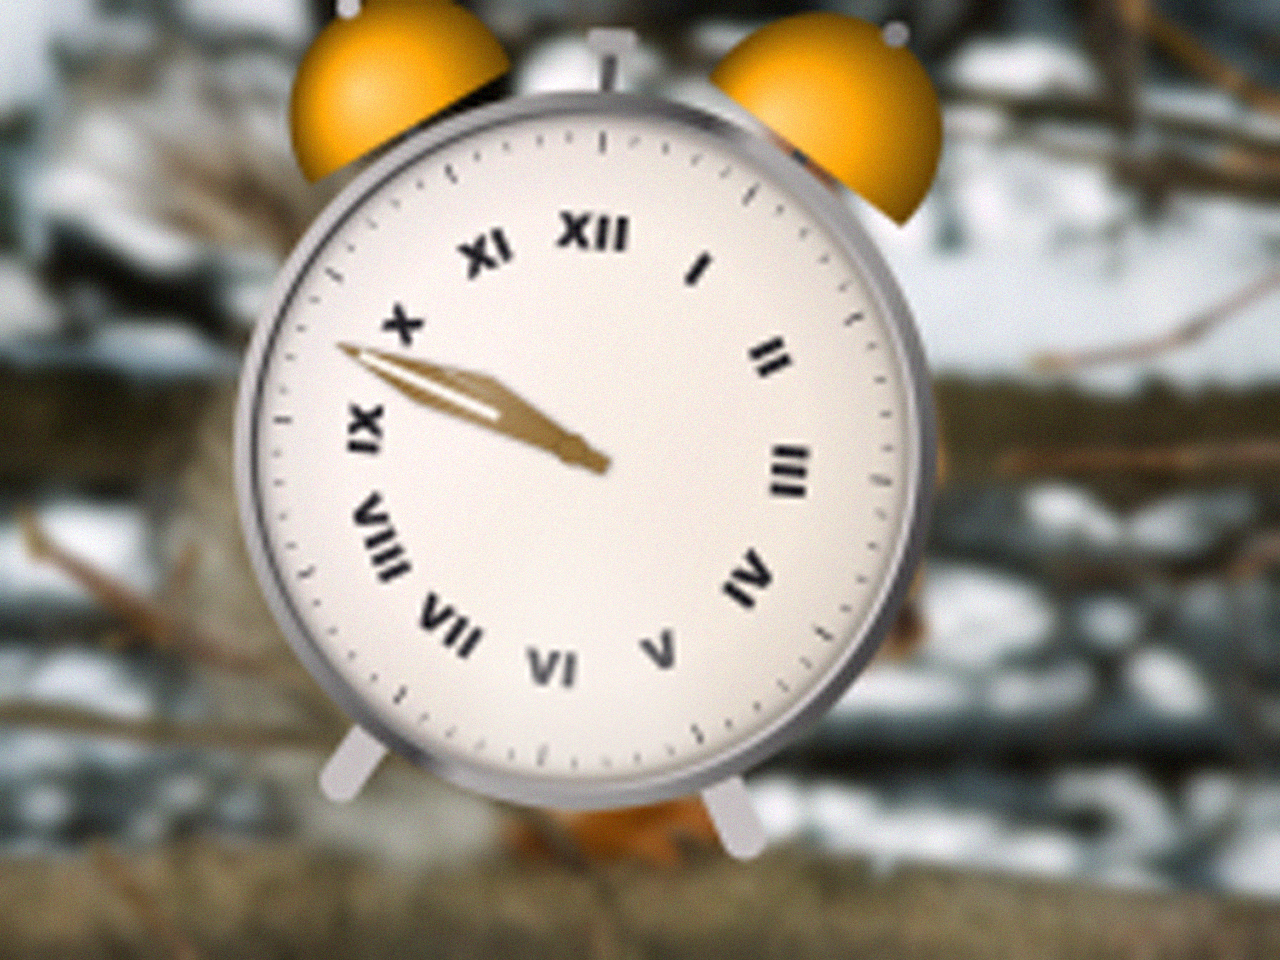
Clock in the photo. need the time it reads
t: 9:48
